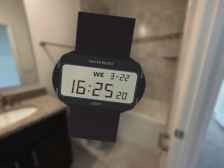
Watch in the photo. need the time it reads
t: 16:25:20
